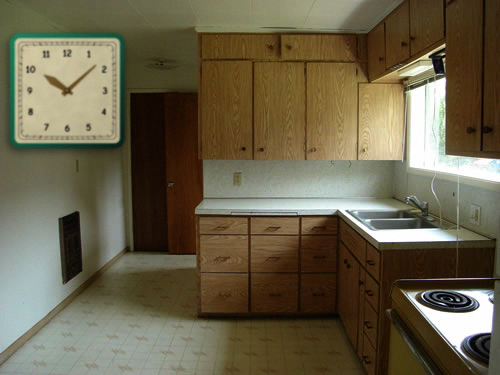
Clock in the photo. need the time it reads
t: 10:08
